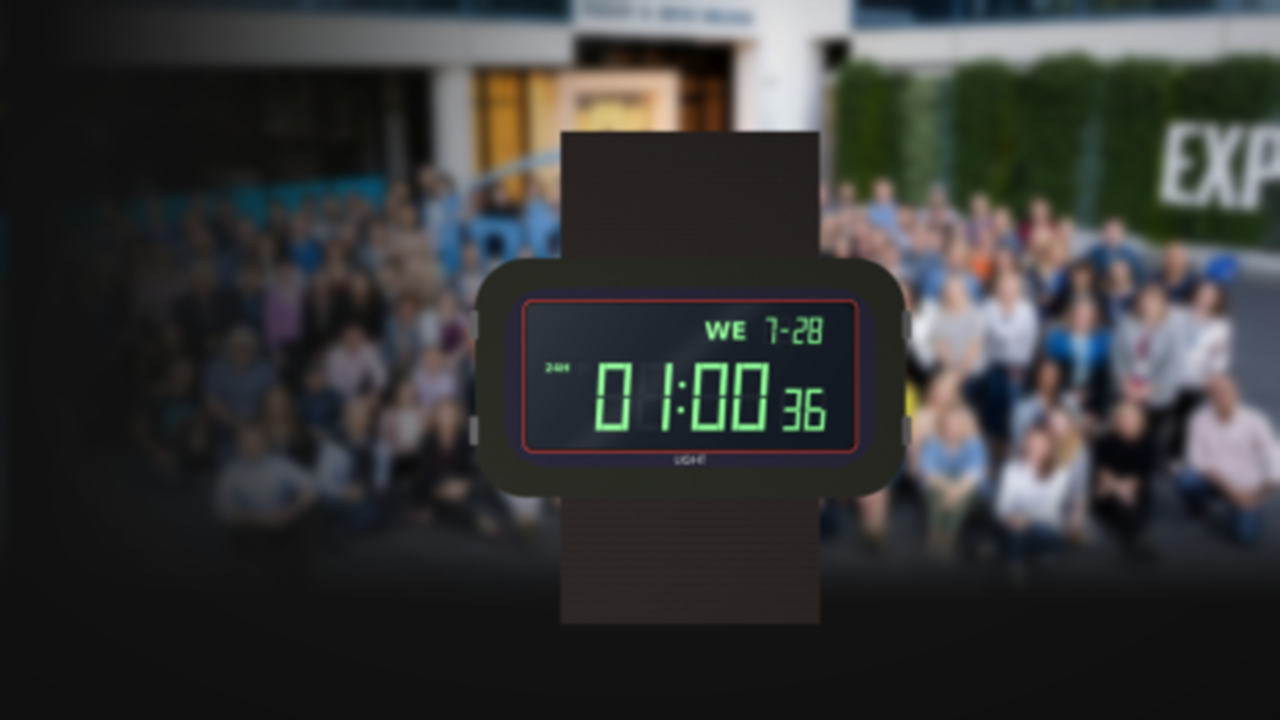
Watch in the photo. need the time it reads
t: 1:00:36
